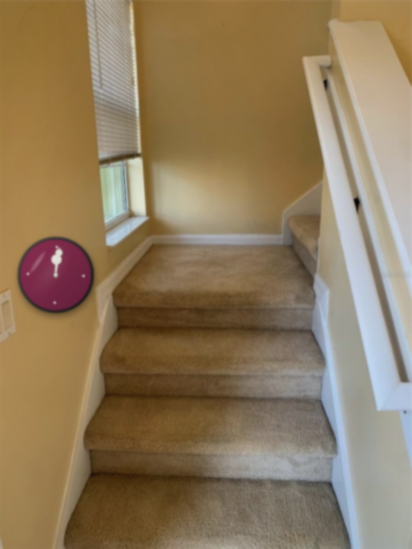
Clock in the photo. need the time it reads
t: 12:01
